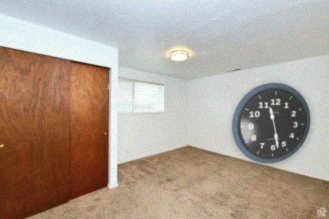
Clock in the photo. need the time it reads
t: 11:28
